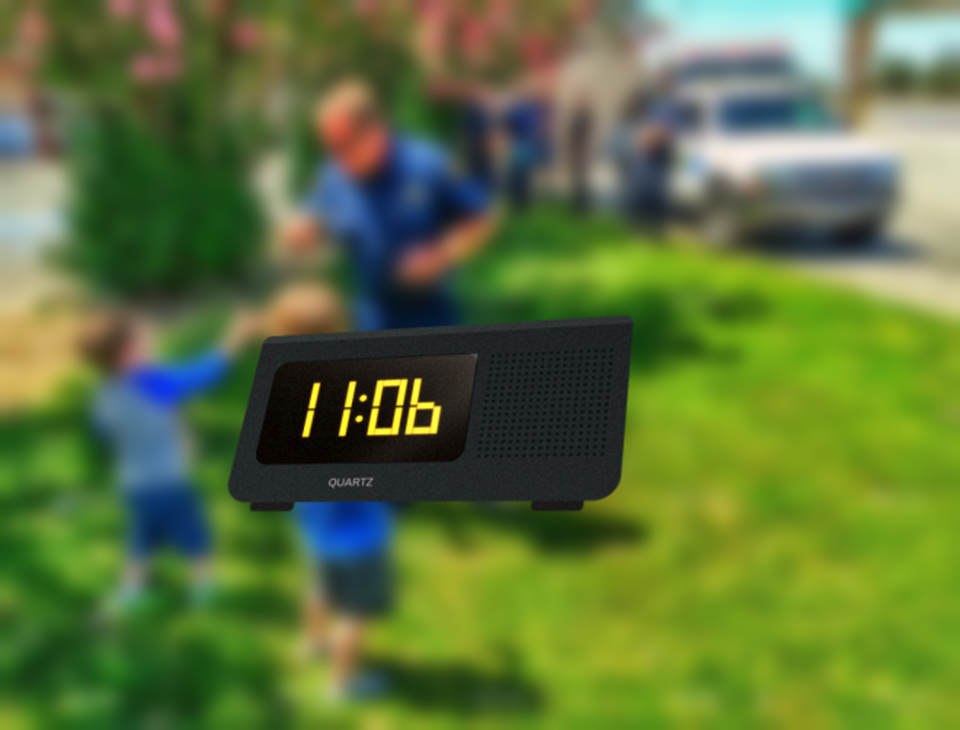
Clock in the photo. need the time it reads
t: 11:06
